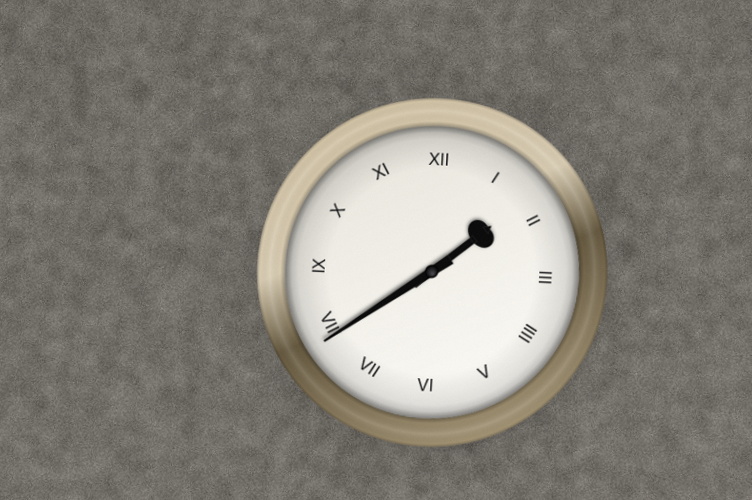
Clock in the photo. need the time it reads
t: 1:39
